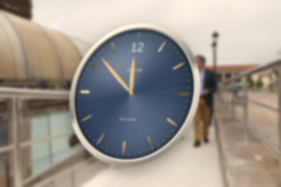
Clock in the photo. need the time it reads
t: 11:52
